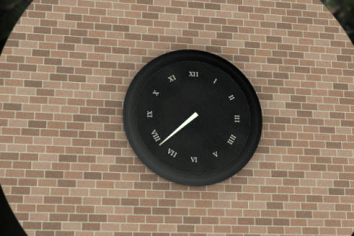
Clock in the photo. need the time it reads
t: 7:38
